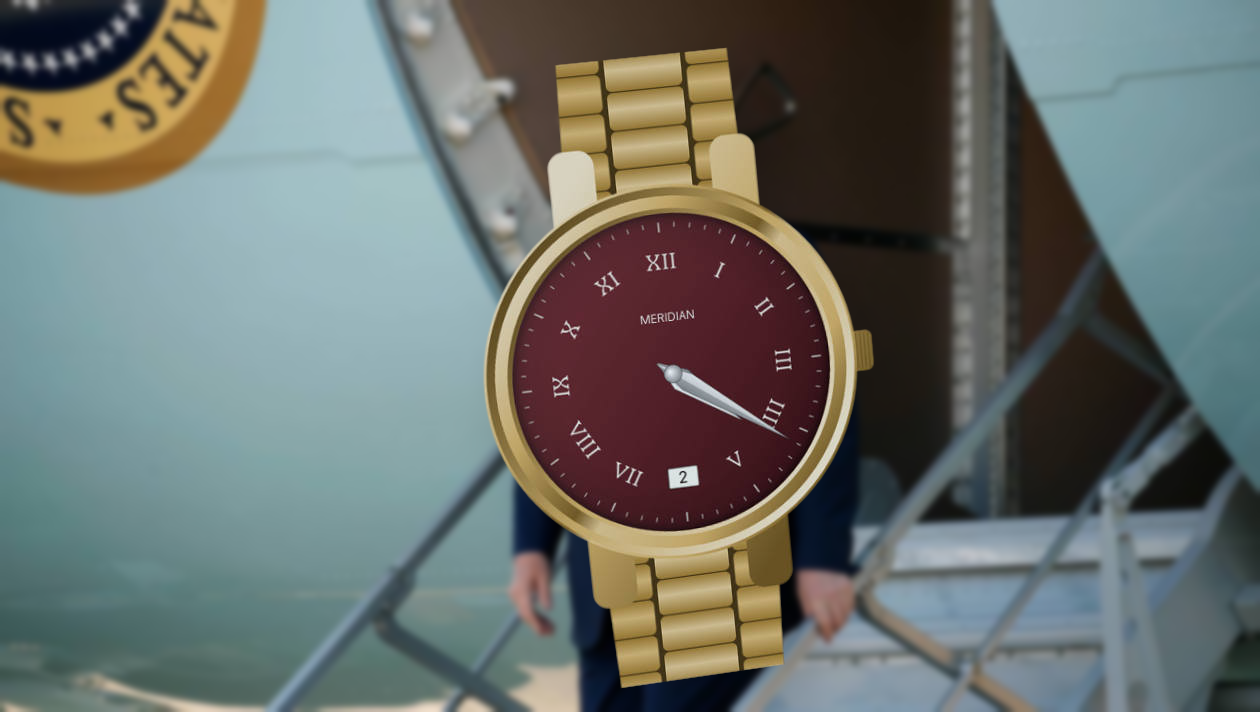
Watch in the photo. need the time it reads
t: 4:21
